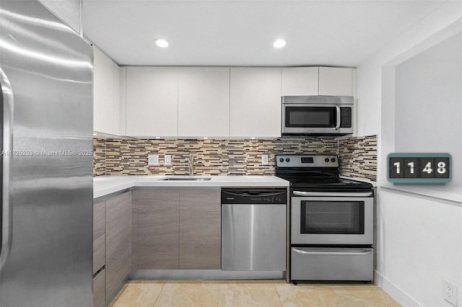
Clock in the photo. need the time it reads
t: 11:48
